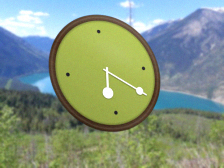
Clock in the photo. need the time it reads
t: 6:21
